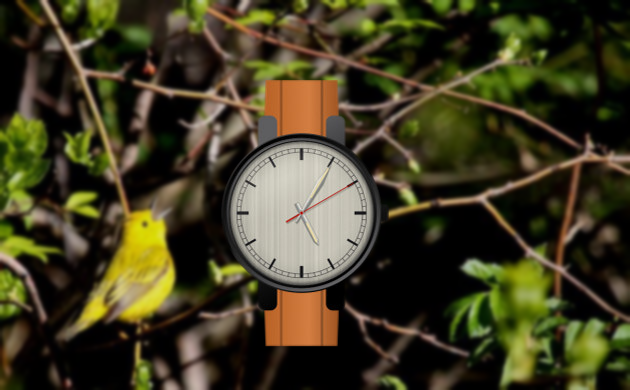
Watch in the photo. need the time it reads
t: 5:05:10
